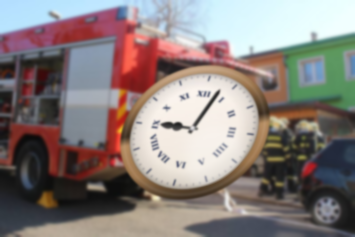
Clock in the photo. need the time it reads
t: 9:03
